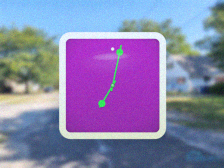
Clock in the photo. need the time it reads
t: 7:02
